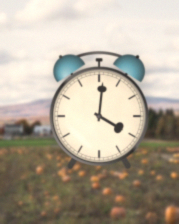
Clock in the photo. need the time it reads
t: 4:01
